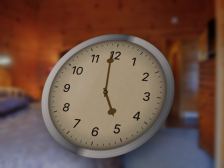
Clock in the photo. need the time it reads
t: 4:59
